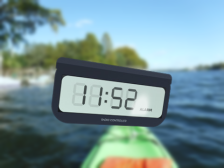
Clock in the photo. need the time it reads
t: 11:52
